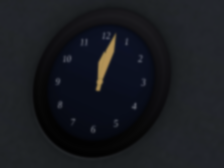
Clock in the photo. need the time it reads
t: 12:02
